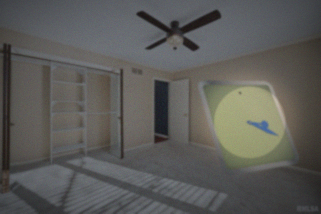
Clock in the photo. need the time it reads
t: 3:20
